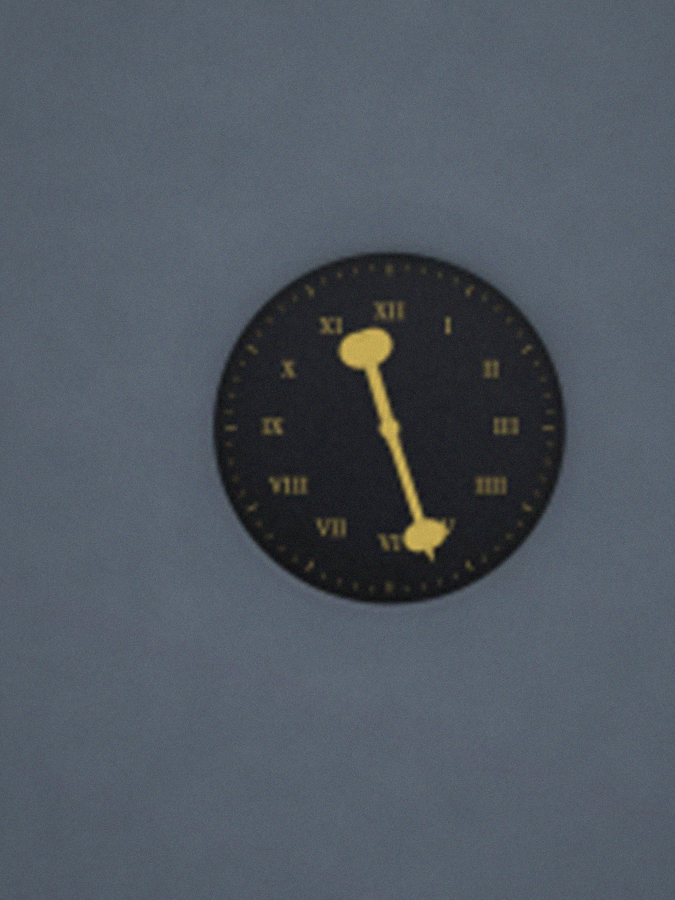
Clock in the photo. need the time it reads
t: 11:27
